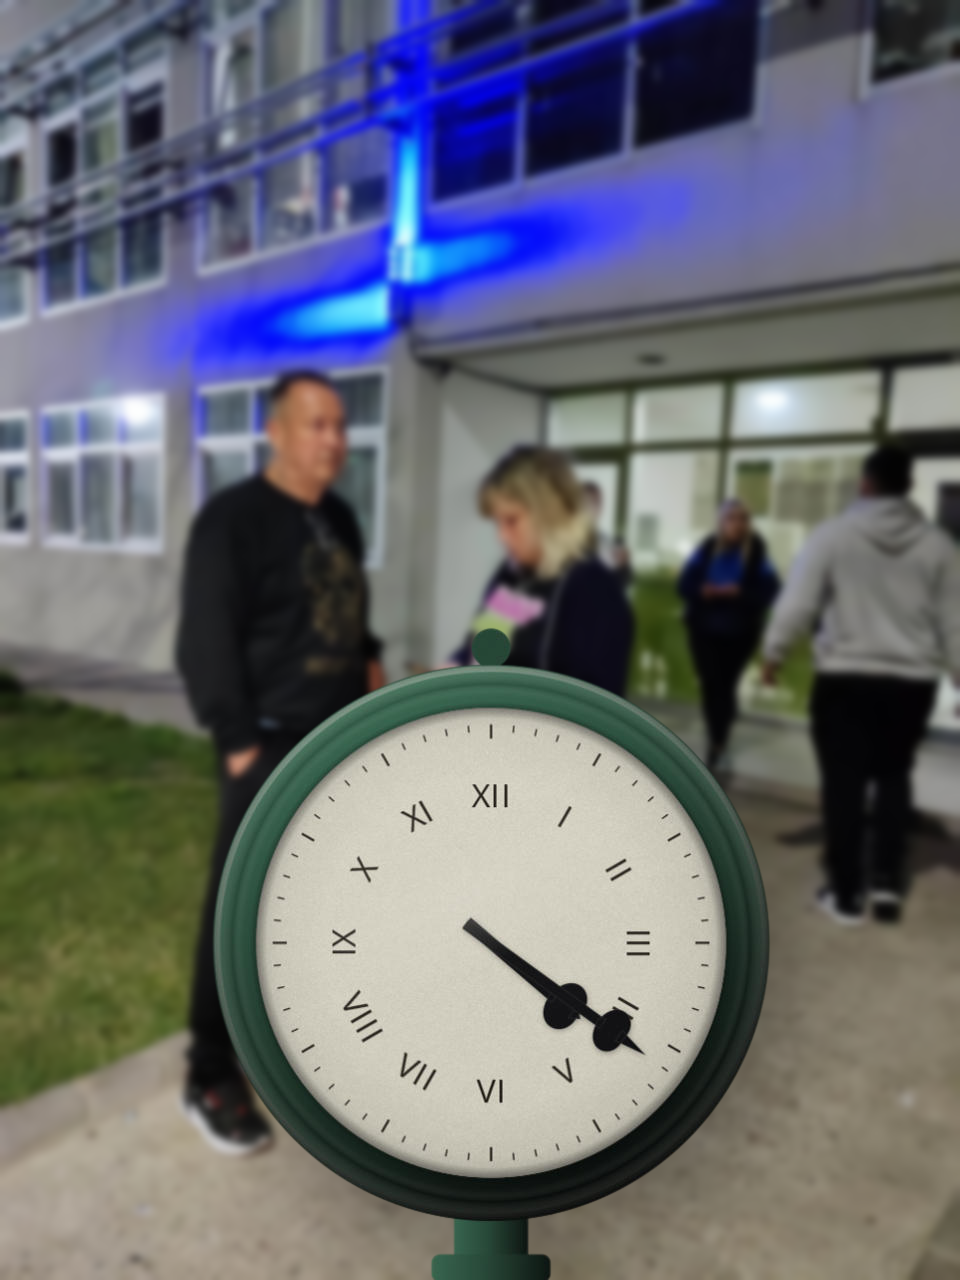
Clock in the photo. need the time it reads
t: 4:21
